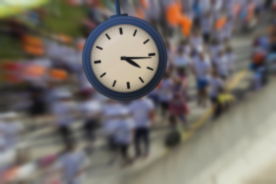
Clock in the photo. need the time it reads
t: 4:16
